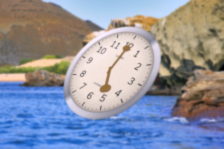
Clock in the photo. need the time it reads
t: 5:00
